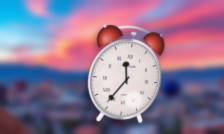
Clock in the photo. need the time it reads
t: 11:36
